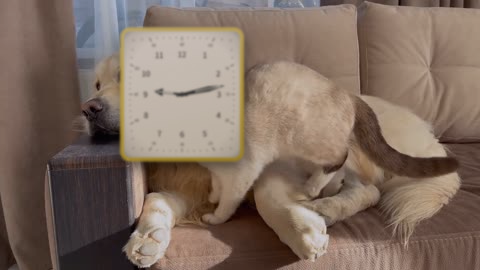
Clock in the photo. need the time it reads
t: 9:13
